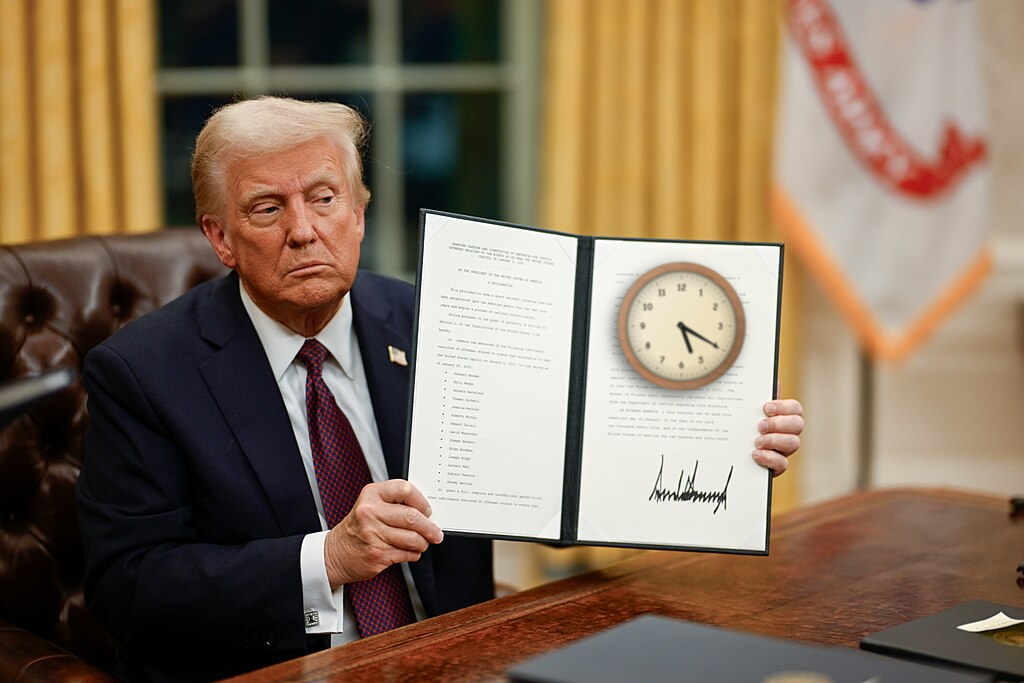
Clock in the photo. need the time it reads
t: 5:20
